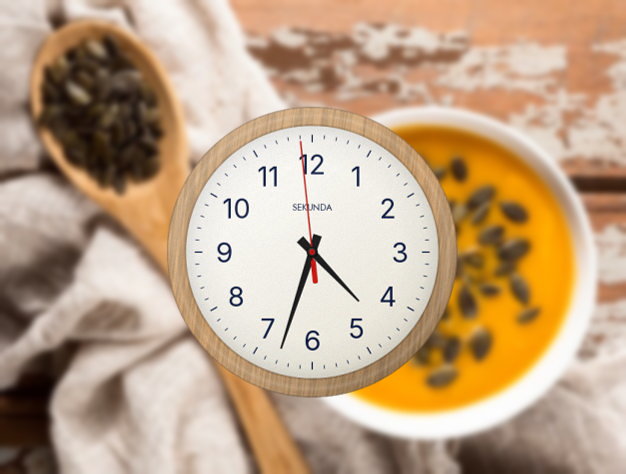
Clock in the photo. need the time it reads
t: 4:32:59
